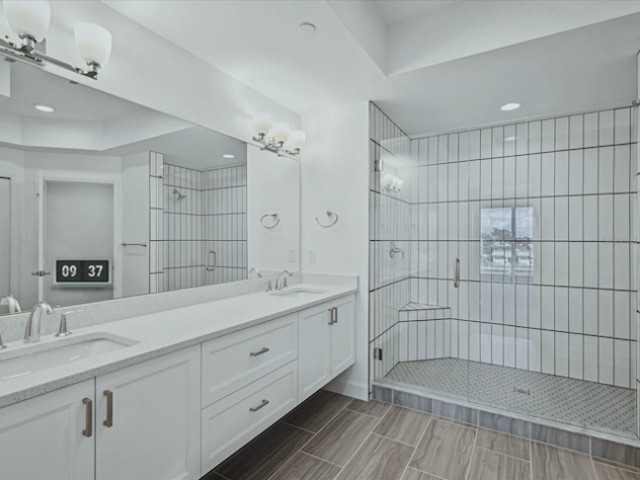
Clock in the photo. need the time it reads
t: 9:37
